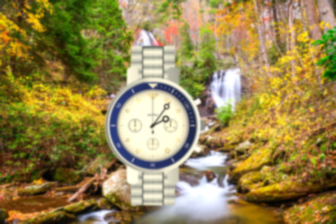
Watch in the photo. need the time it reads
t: 2:06
